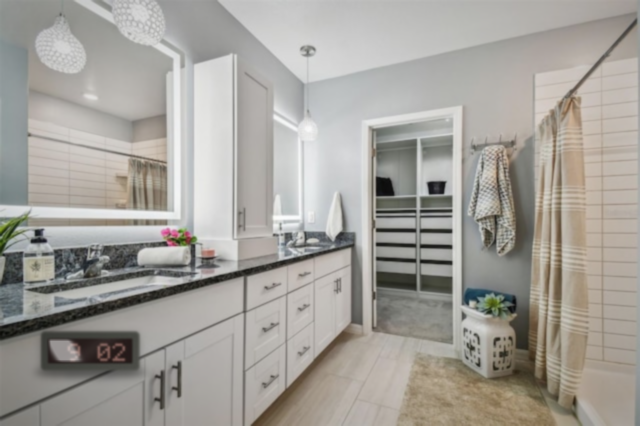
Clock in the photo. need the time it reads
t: 9:02
